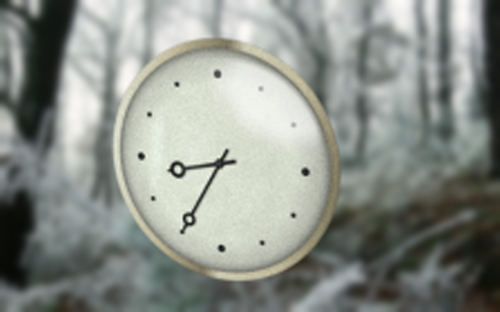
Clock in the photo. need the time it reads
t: 8:35
